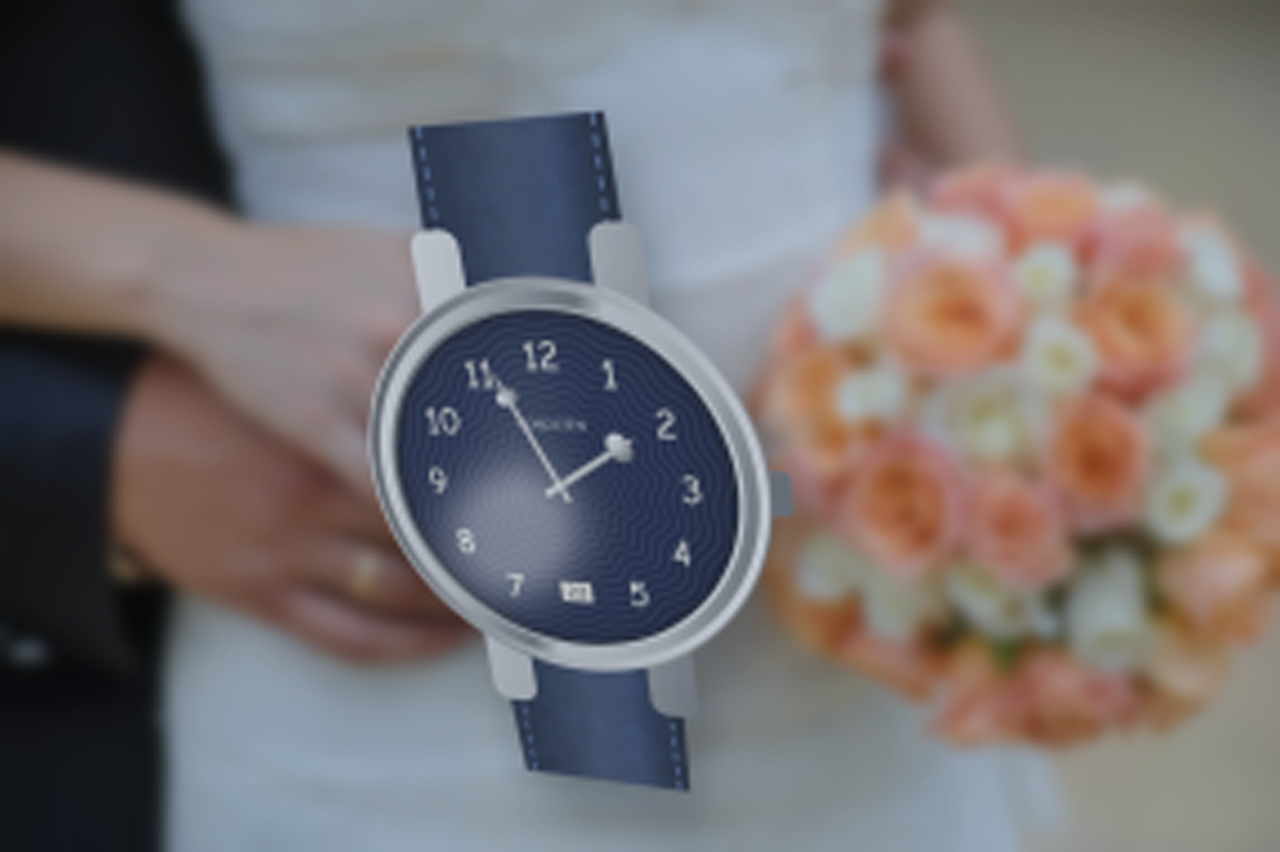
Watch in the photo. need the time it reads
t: 1:56
